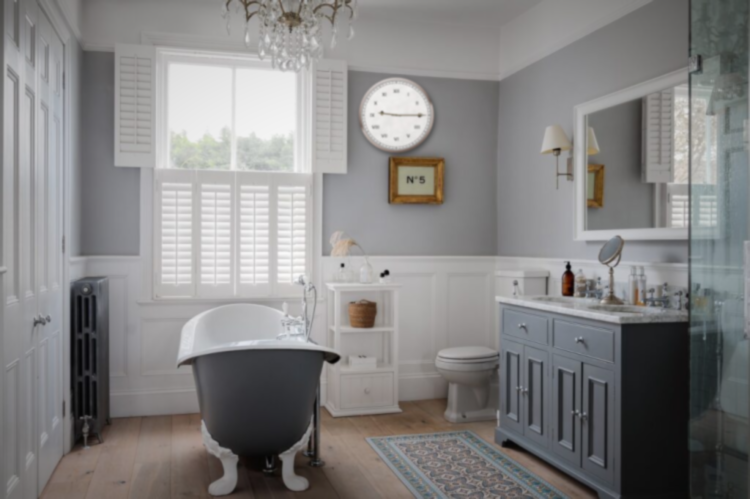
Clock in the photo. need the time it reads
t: 9:15
